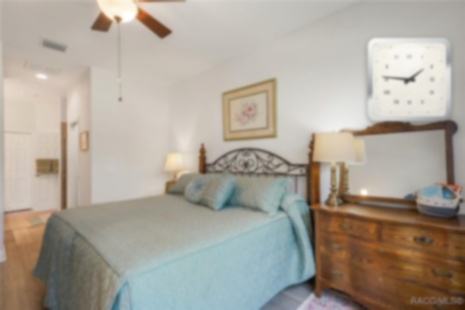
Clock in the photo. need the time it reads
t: 1:46
